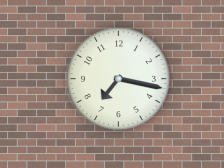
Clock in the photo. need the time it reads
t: 7:17
